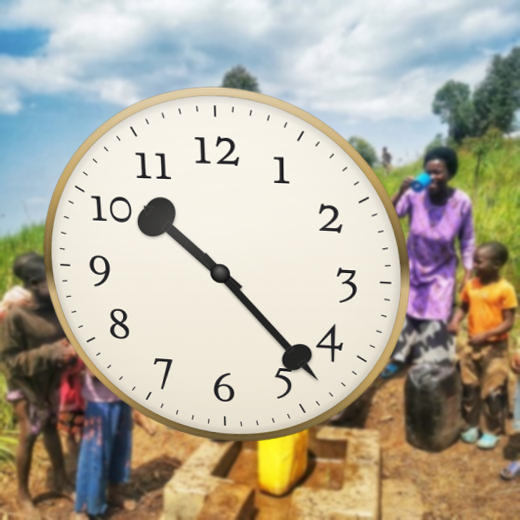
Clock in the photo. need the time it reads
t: 10:23
